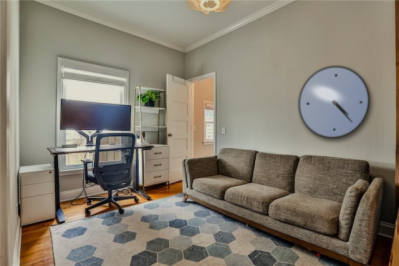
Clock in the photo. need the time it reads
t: 4:23
